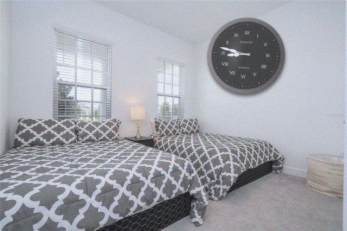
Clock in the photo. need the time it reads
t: 8:47
